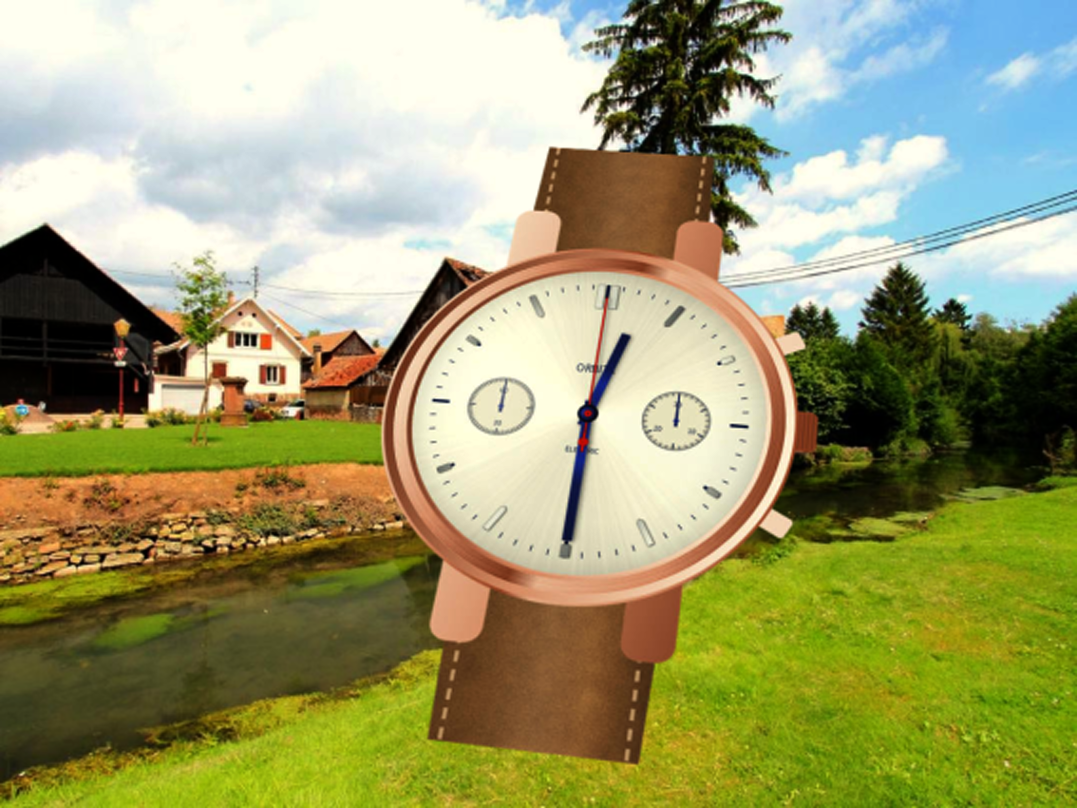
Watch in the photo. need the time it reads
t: 12:30
